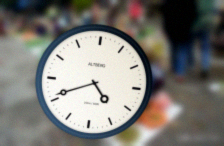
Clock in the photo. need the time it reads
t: 4:41
